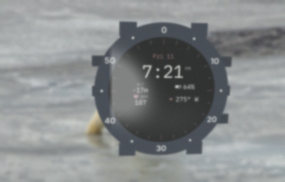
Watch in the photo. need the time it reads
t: 7:21
